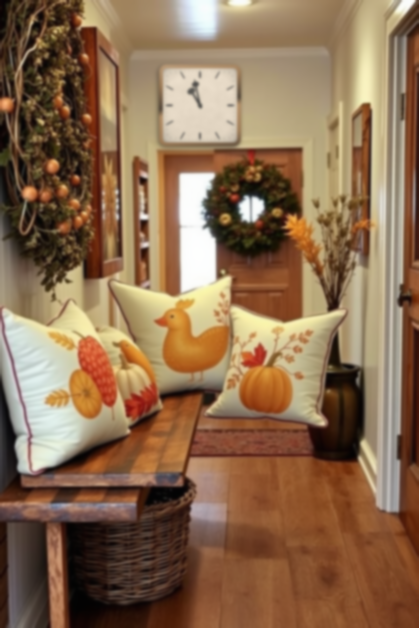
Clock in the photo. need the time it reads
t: 10:58
